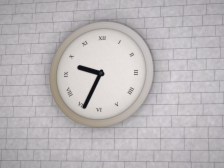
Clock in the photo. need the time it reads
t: 9:34
